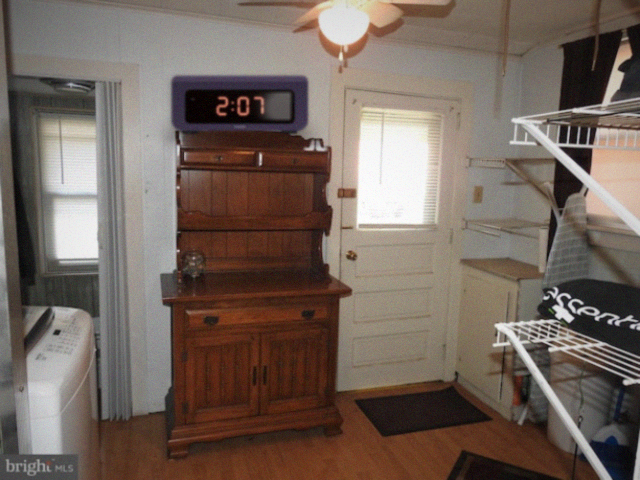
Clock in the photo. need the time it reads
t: 2:07
